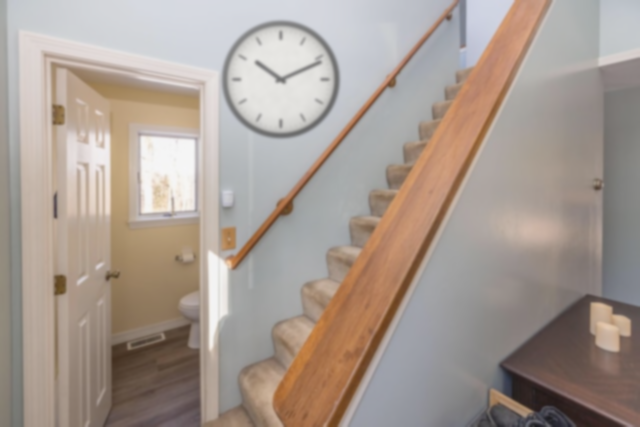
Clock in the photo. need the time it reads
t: 10:11
